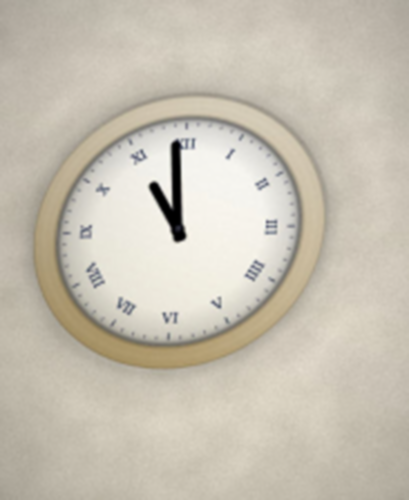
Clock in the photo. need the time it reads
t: 10:59
